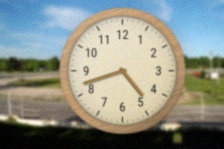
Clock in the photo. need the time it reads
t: 4:42
